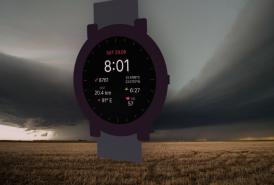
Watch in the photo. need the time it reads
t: 8:01
